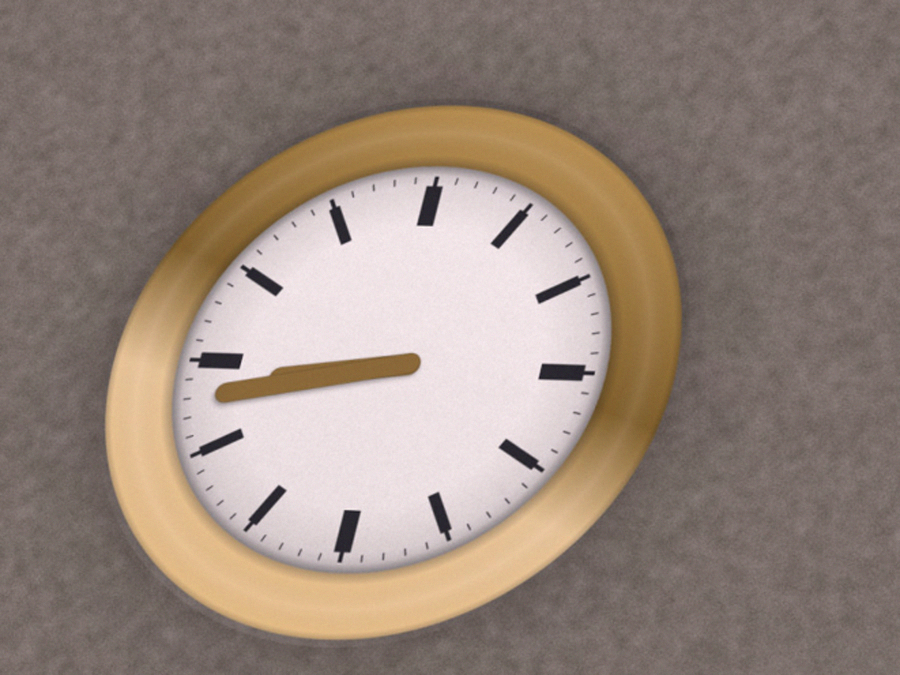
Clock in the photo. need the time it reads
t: 8:43
